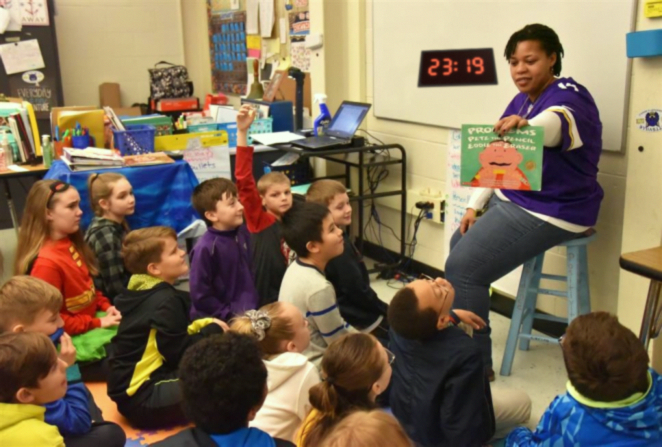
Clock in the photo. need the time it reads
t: 23:19
